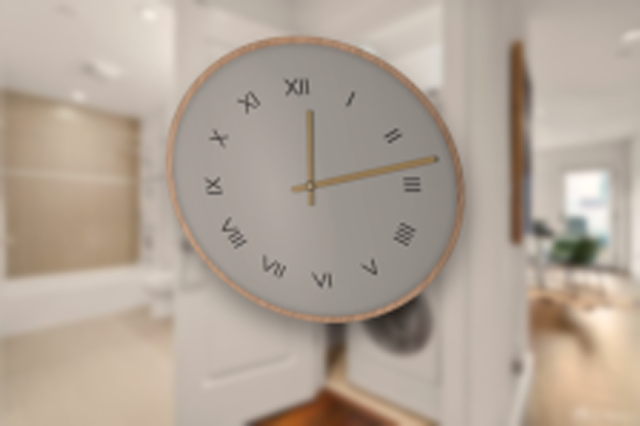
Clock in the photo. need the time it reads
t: 12:13
